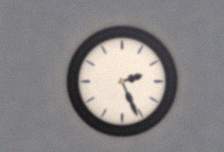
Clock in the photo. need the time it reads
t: 2:26
